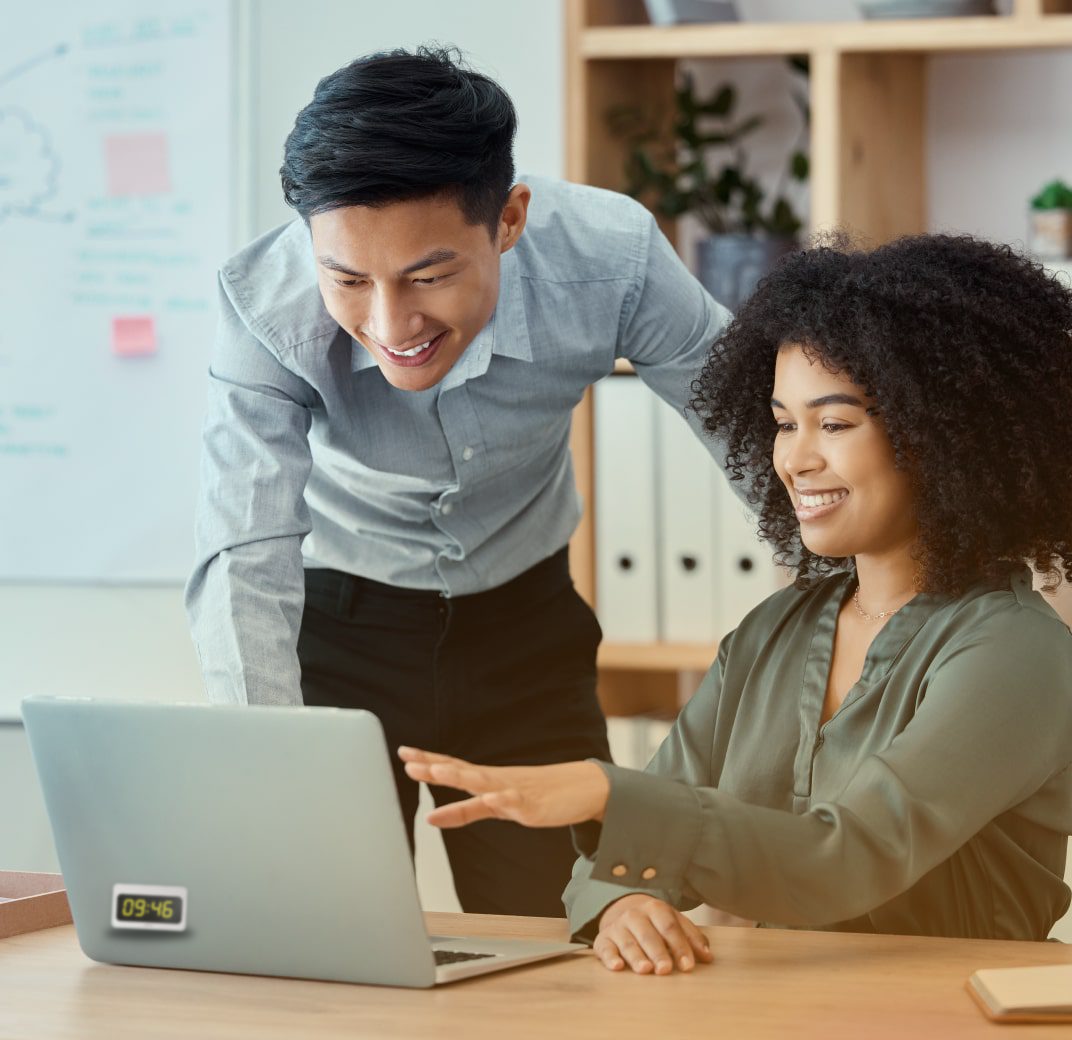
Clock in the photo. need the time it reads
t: 9:46
